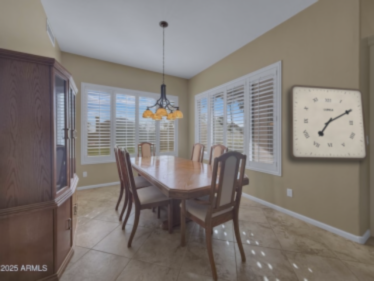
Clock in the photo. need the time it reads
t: 7:10
